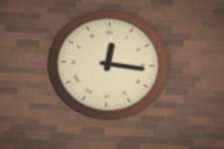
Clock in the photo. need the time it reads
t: 12:16
